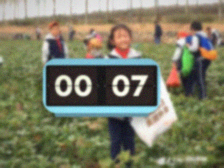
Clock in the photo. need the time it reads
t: 0:07
